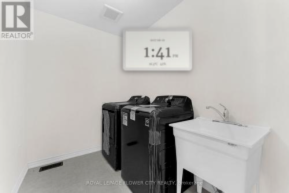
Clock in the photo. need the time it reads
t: 1:41
